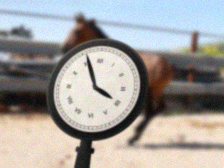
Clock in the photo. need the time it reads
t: 3:56
